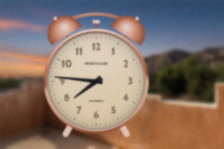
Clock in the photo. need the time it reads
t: 7:46
